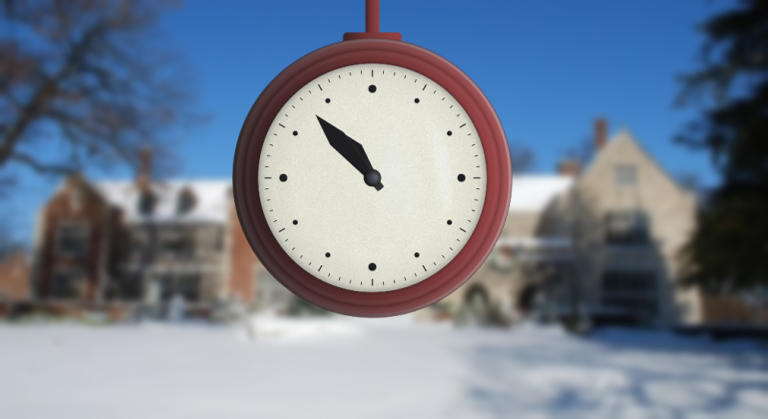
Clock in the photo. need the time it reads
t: 10:53
